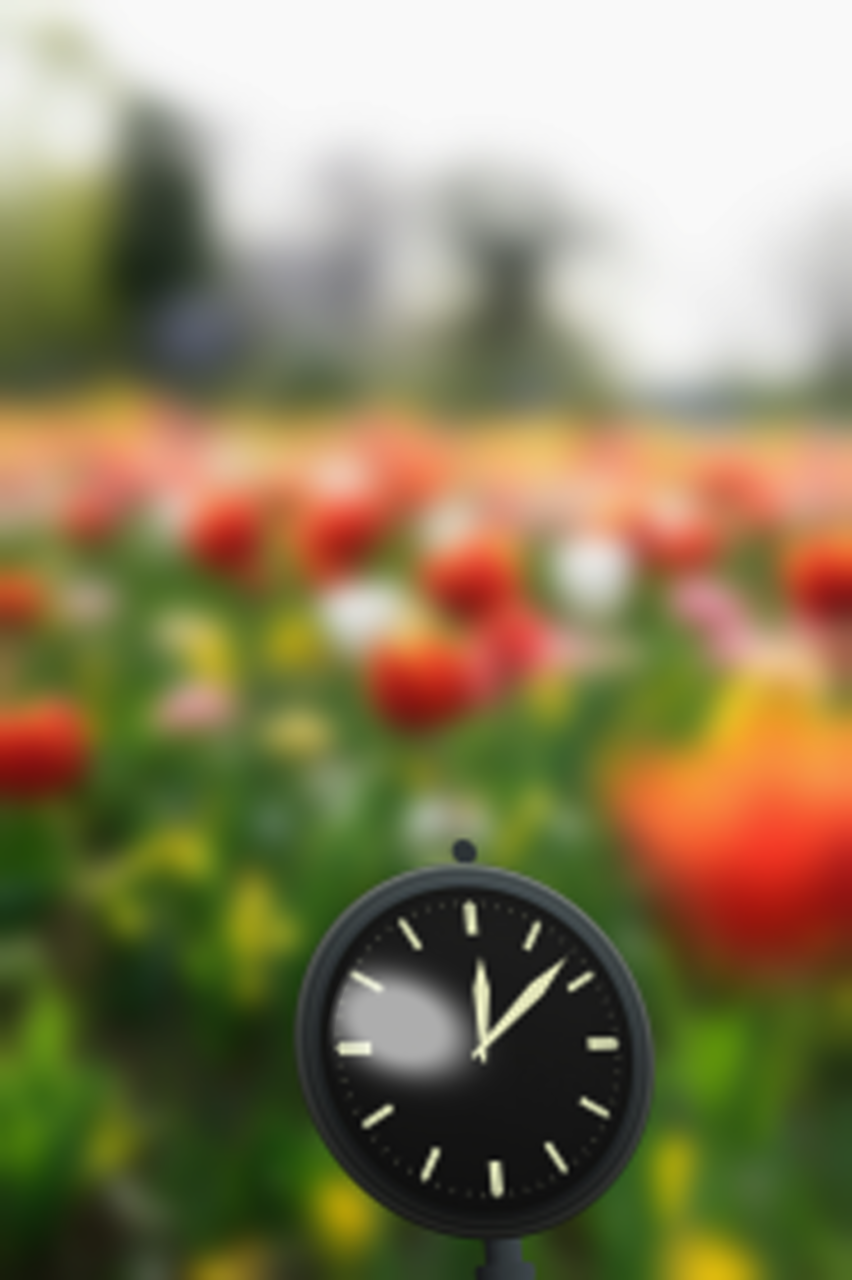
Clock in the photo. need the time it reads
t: 12:08
